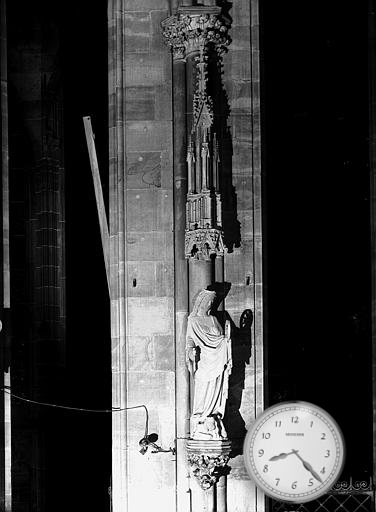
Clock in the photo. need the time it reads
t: 8:23
